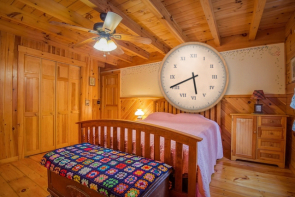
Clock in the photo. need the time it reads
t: 5:41
